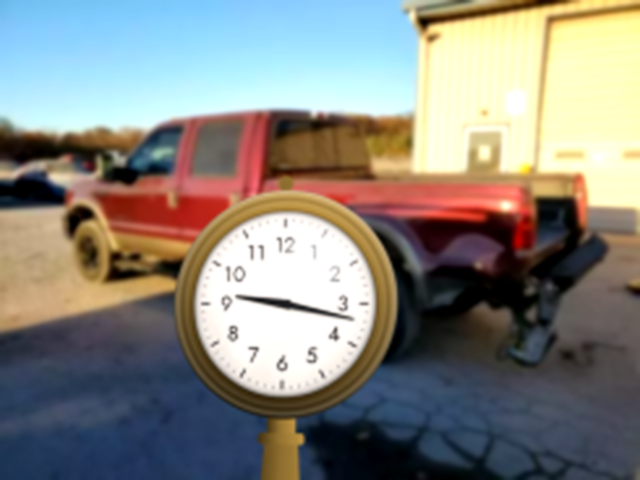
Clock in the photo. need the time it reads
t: 9:17
